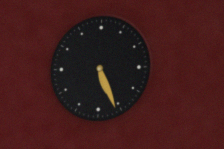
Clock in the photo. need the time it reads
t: 5:26
